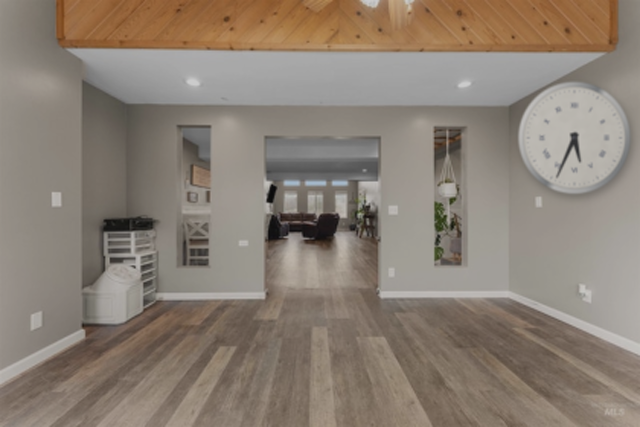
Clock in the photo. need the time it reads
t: 5:34
